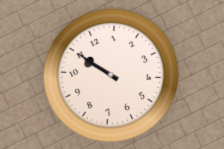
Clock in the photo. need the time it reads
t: 10:55
